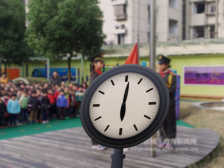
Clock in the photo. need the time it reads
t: 6:01
